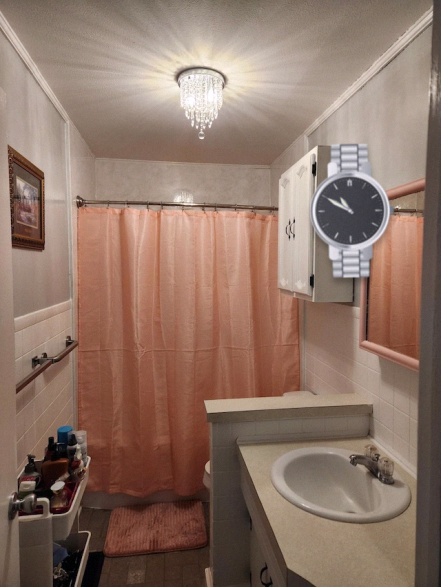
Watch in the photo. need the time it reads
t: 10:50
